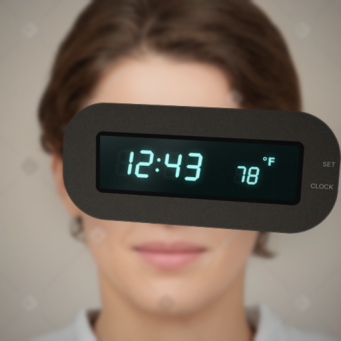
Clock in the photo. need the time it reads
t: 12:43
